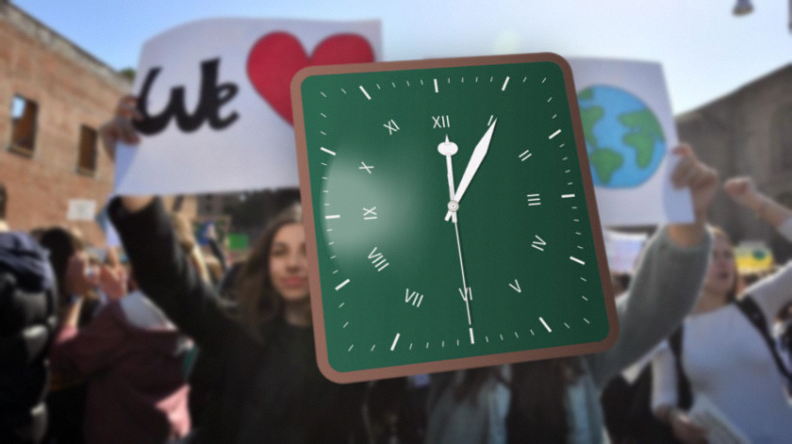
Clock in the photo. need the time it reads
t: 12:05:30
